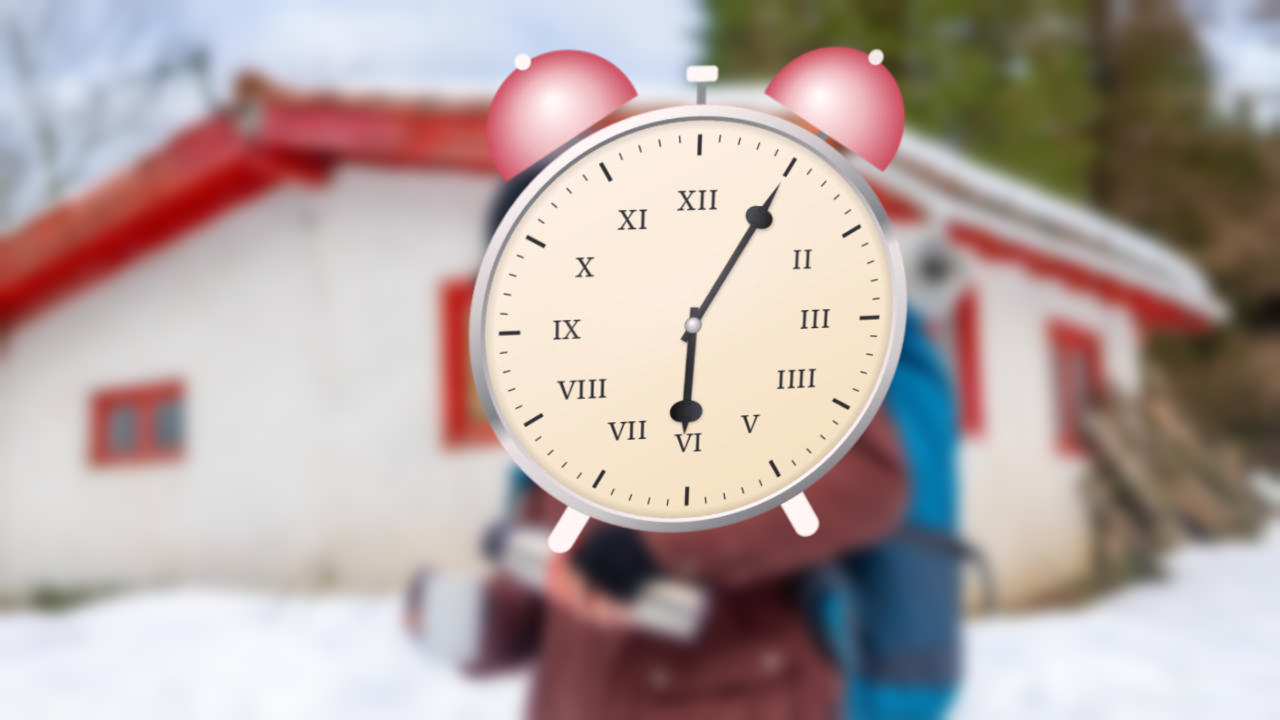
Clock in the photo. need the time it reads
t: 6:05
